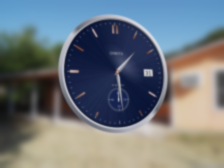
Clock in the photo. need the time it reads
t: 1:29
